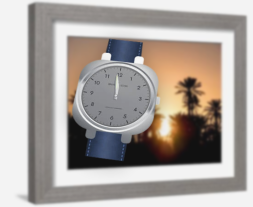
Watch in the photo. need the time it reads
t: 11:59
